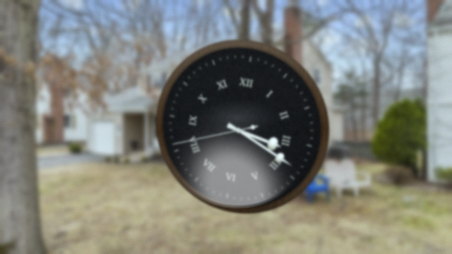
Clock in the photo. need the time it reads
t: 3:18:41
